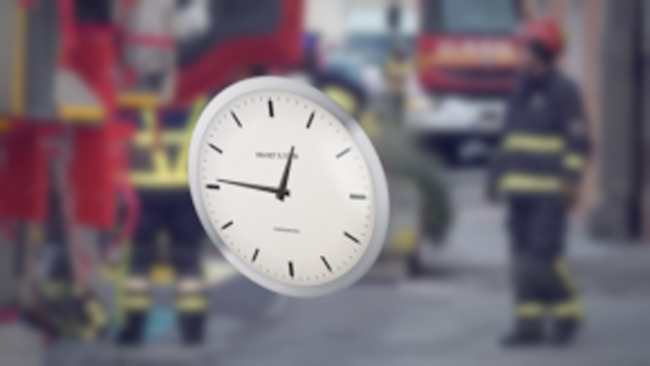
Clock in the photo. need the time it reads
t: 12:46
